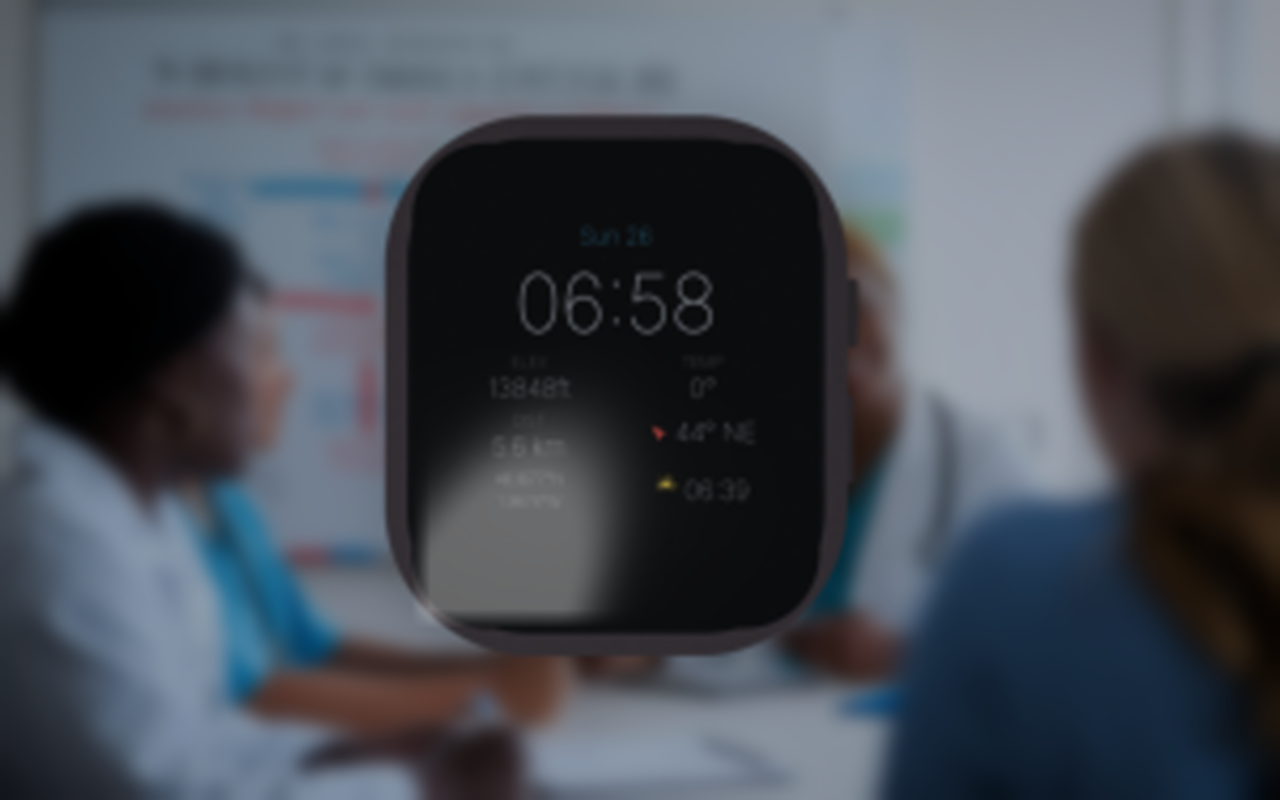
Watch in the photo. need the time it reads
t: 6:58
